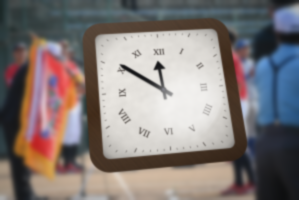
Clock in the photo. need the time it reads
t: 11:51
